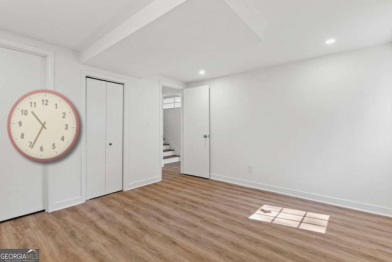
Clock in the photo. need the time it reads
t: 10:34
